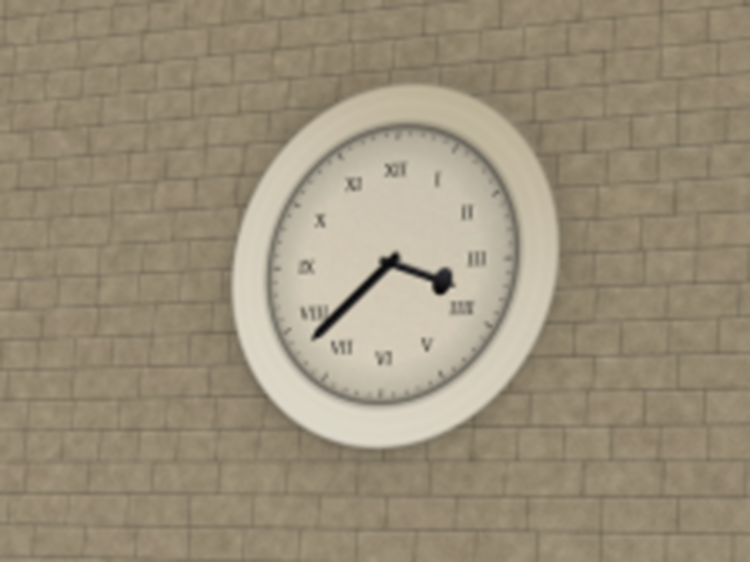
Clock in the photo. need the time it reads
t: 3:38
